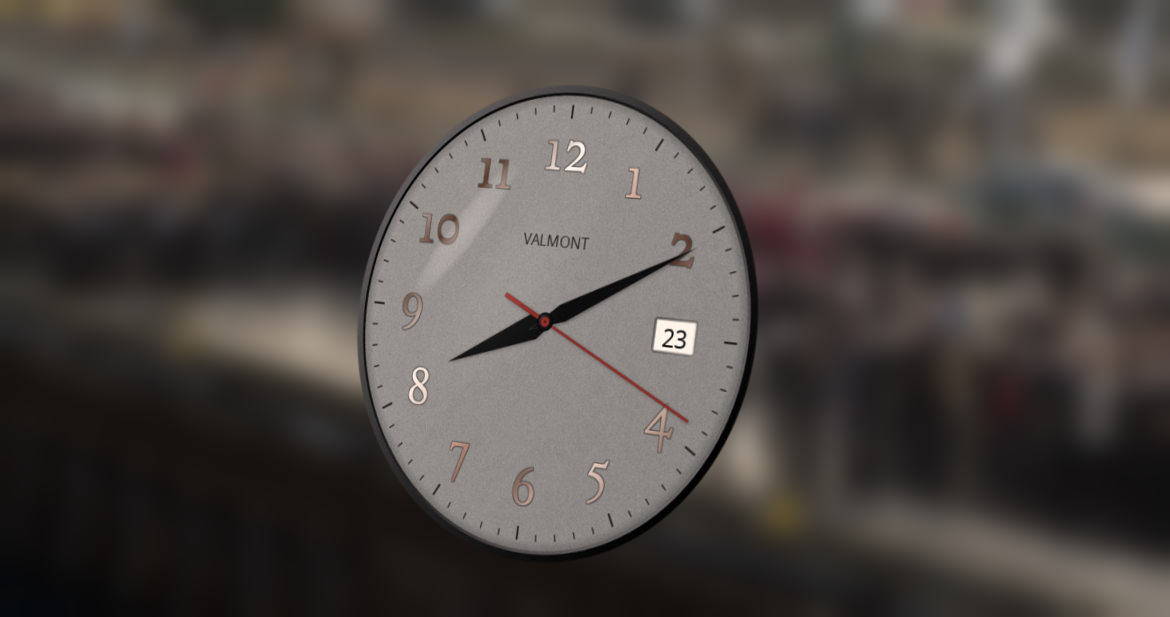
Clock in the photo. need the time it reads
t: 8:10:19
